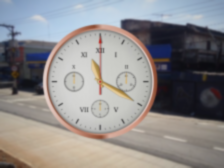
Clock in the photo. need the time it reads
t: 11:20
